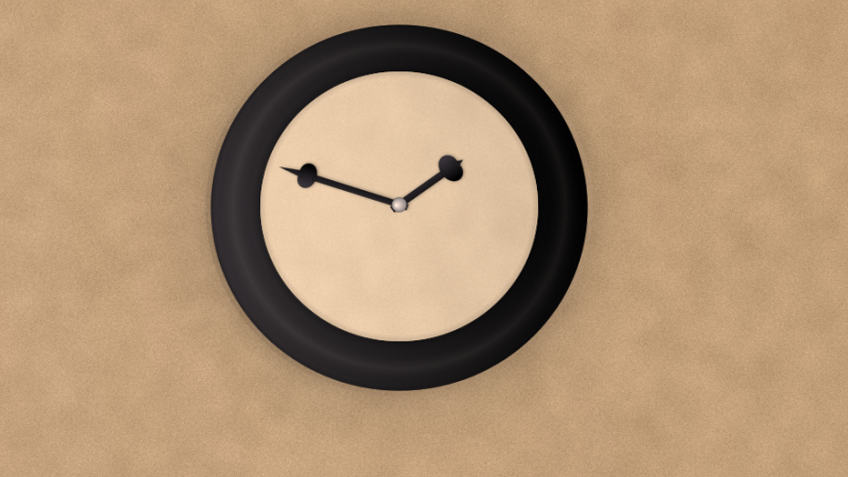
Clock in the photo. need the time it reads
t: 1:48
